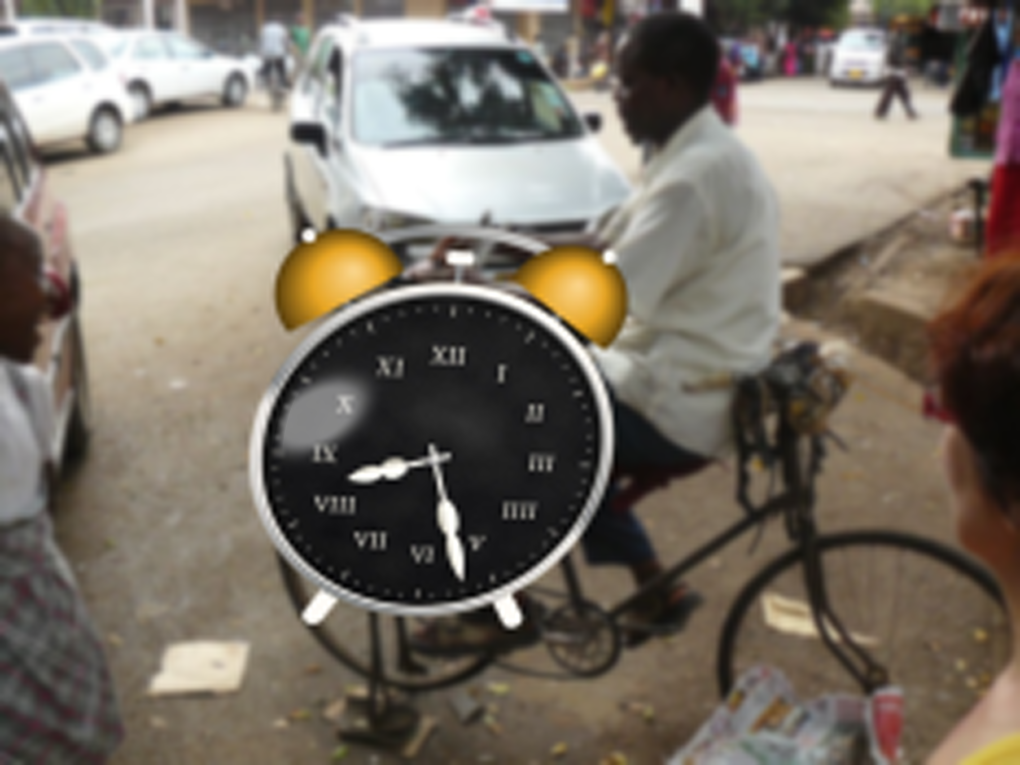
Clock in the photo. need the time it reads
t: 8:27
